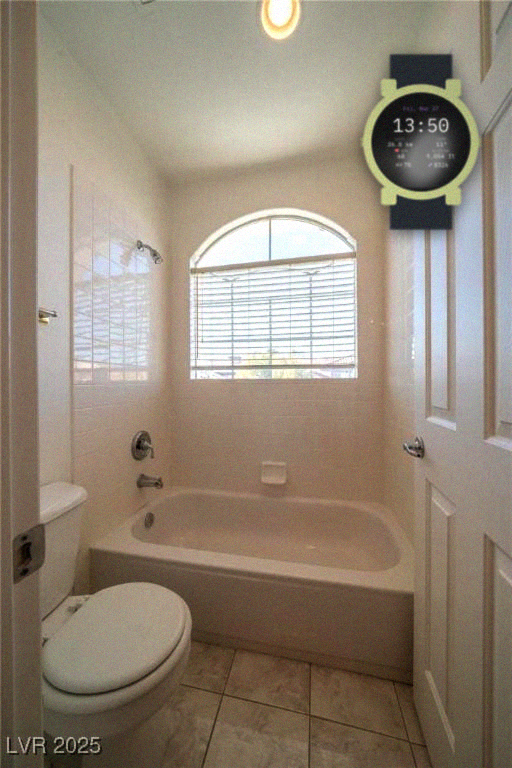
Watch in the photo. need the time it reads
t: 13:50
